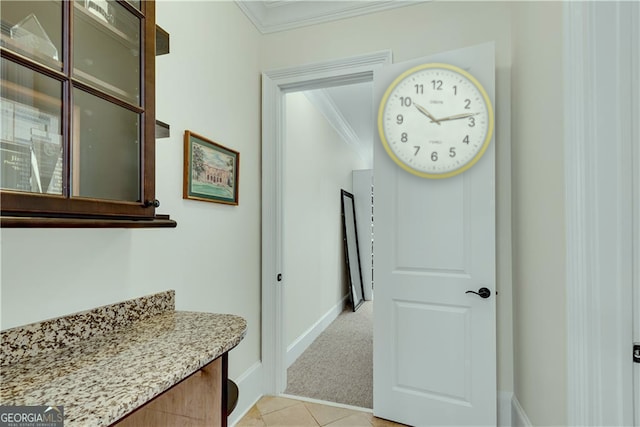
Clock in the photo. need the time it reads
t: 10:13
